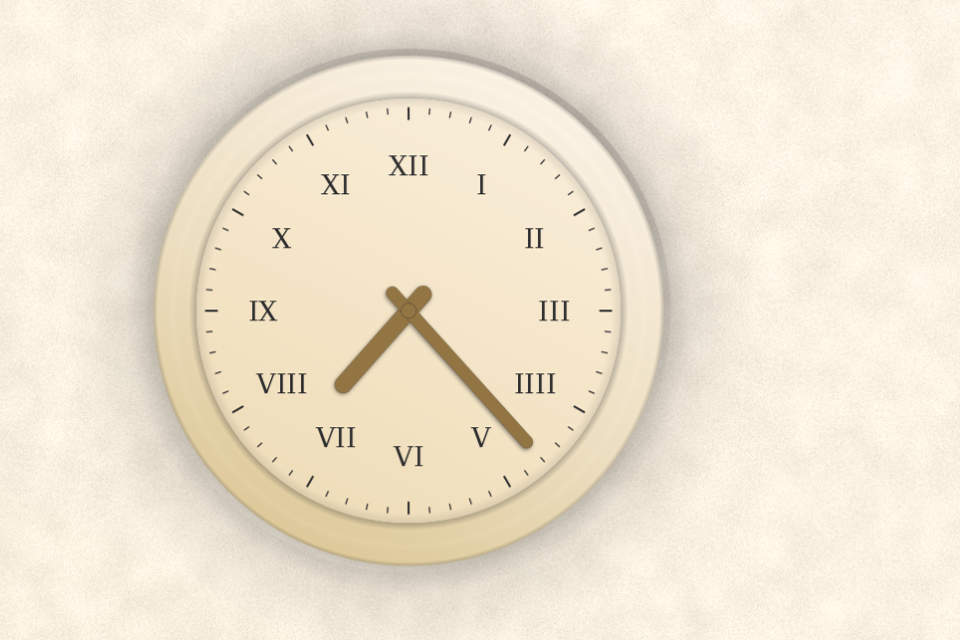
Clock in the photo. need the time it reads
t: 7:23
